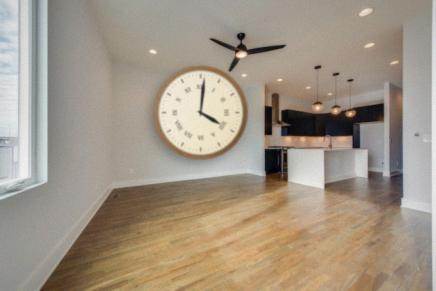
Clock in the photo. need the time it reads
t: 4:01
